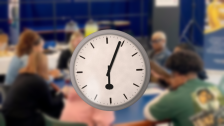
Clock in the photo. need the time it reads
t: 6:04
